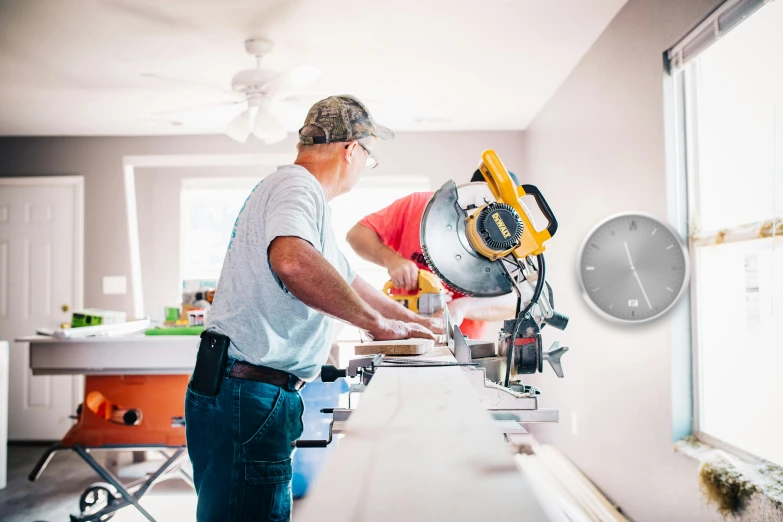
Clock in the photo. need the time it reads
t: 11:26
